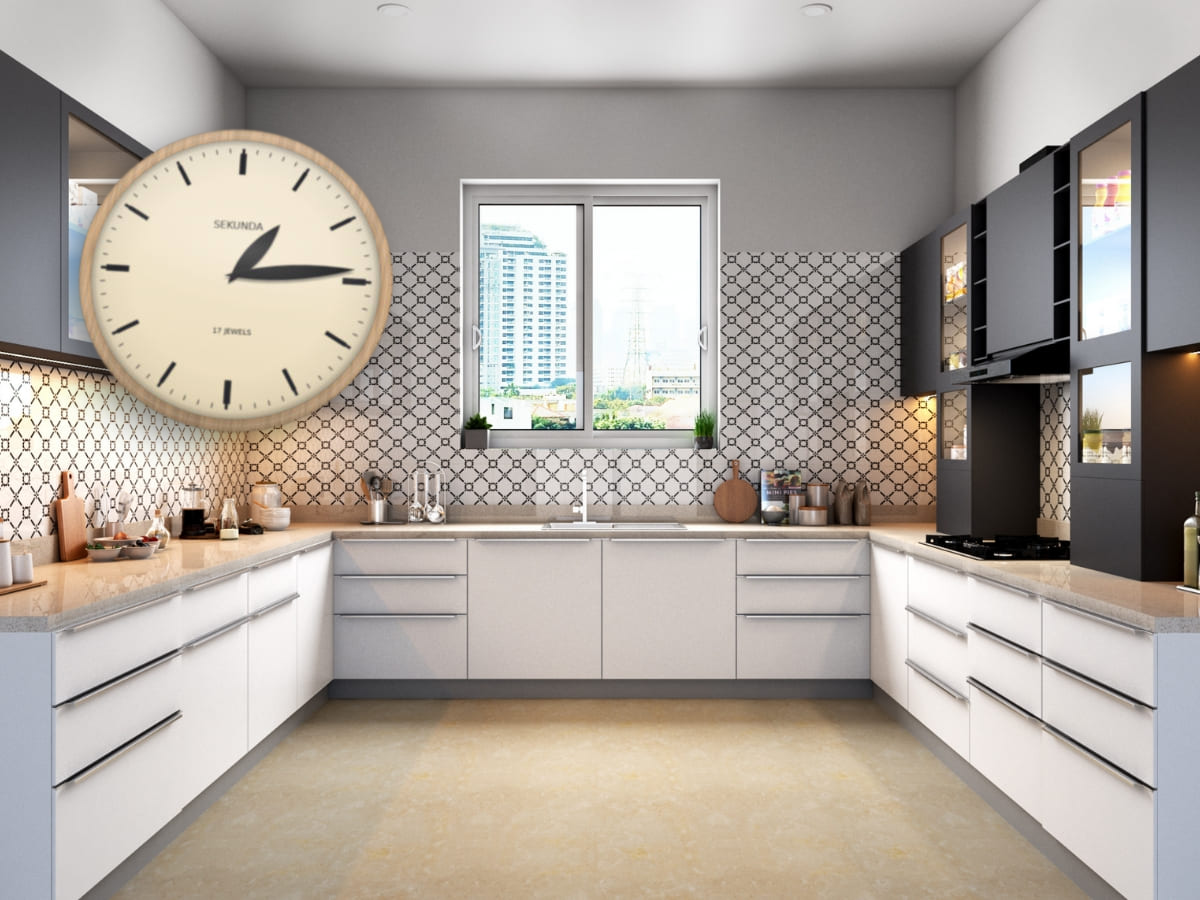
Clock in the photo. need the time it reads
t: 1:14
